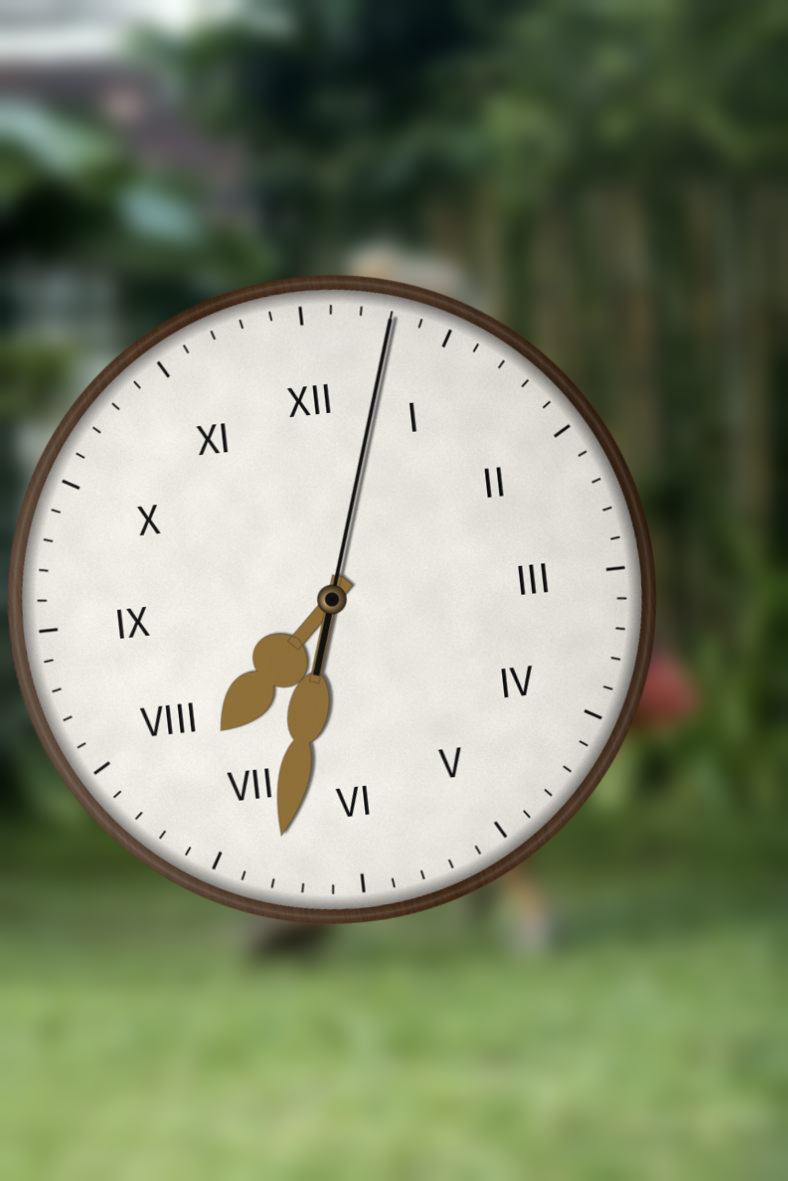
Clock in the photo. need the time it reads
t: 7:33:03
